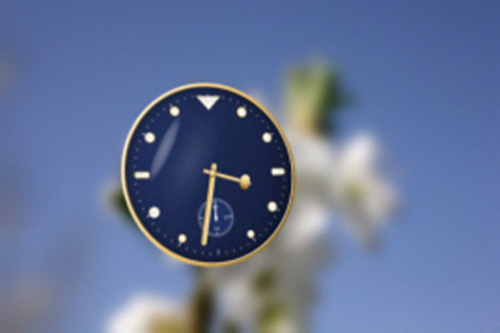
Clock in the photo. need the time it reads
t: 3:32
